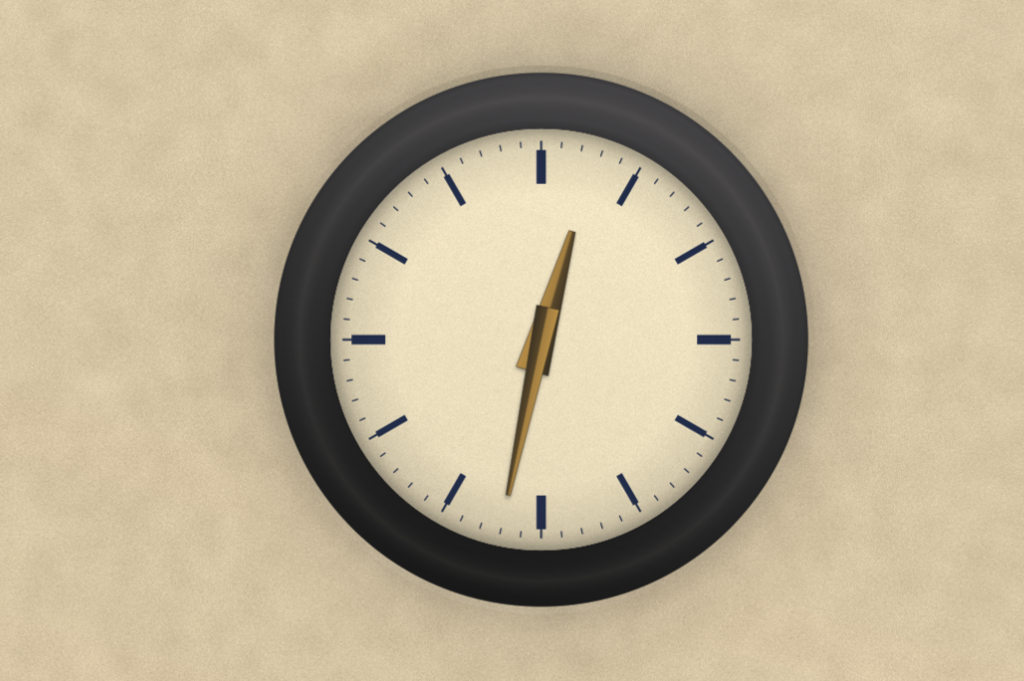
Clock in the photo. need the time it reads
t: 12:32
